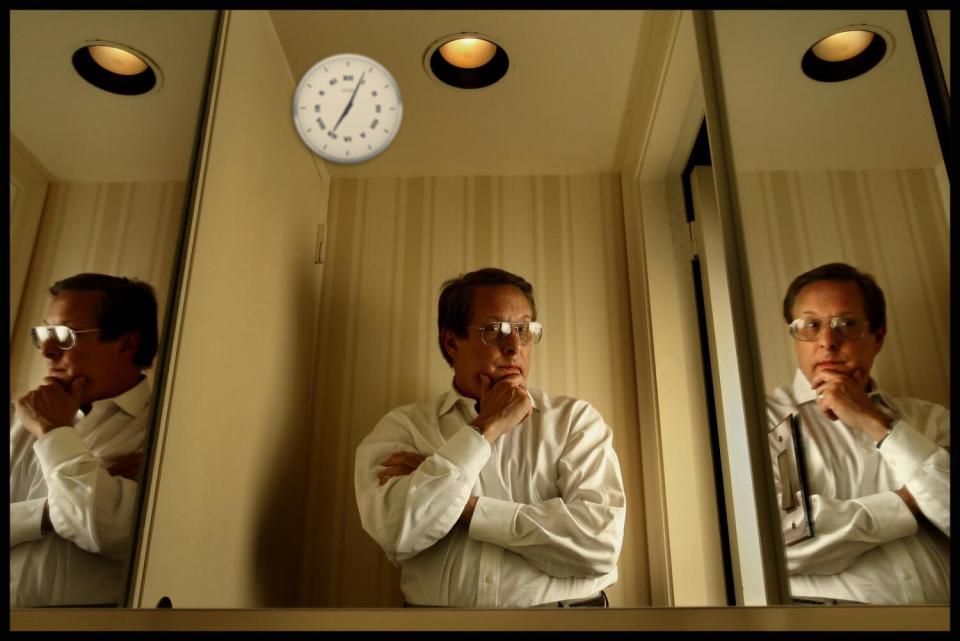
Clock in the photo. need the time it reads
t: 7:04
